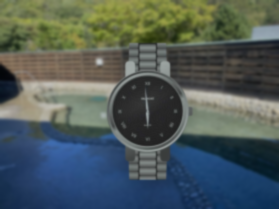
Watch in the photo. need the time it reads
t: 5:59
